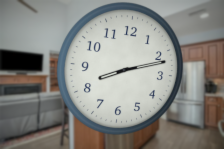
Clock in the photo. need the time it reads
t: 8:12
